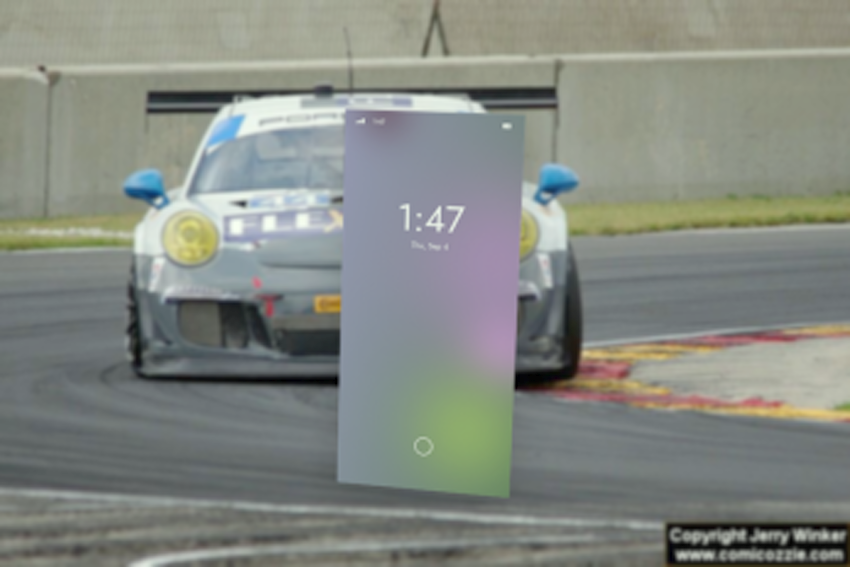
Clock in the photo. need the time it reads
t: 1:47
